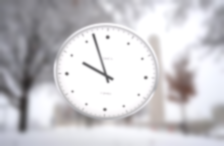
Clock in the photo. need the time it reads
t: 9:57
